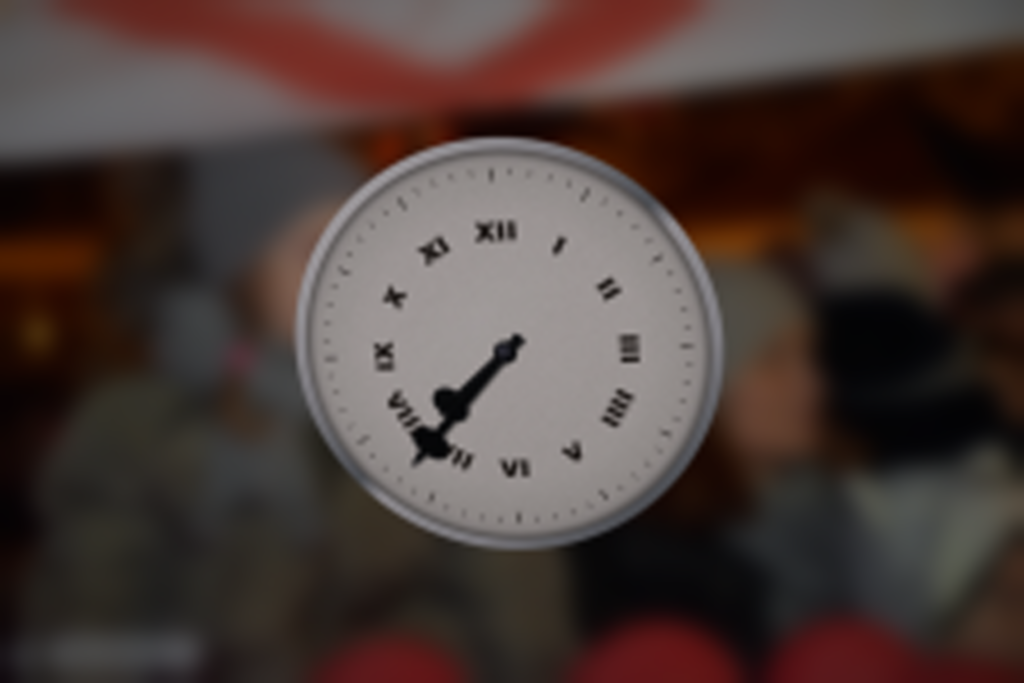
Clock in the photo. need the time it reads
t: 7:37
